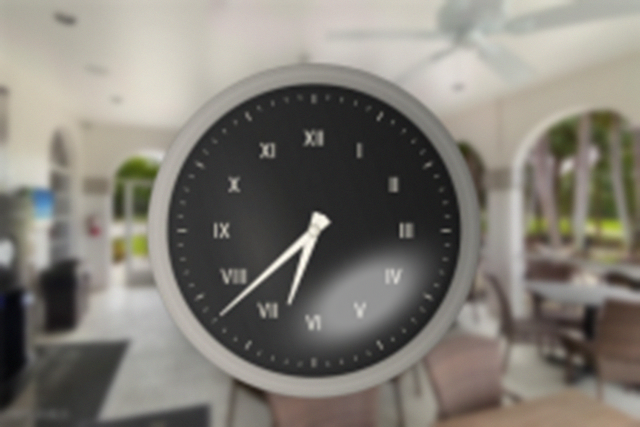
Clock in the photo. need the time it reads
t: 6:38
